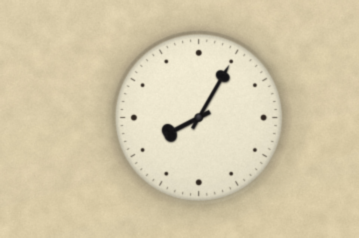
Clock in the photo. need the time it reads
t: 8:05
